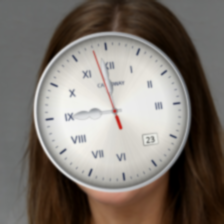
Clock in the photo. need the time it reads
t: 8:58:58
